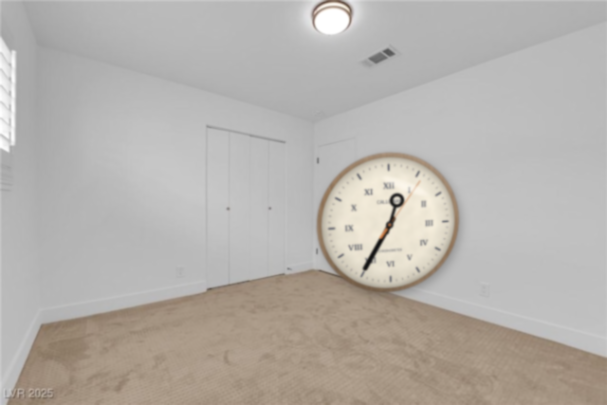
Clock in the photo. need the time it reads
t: 12:35:06
